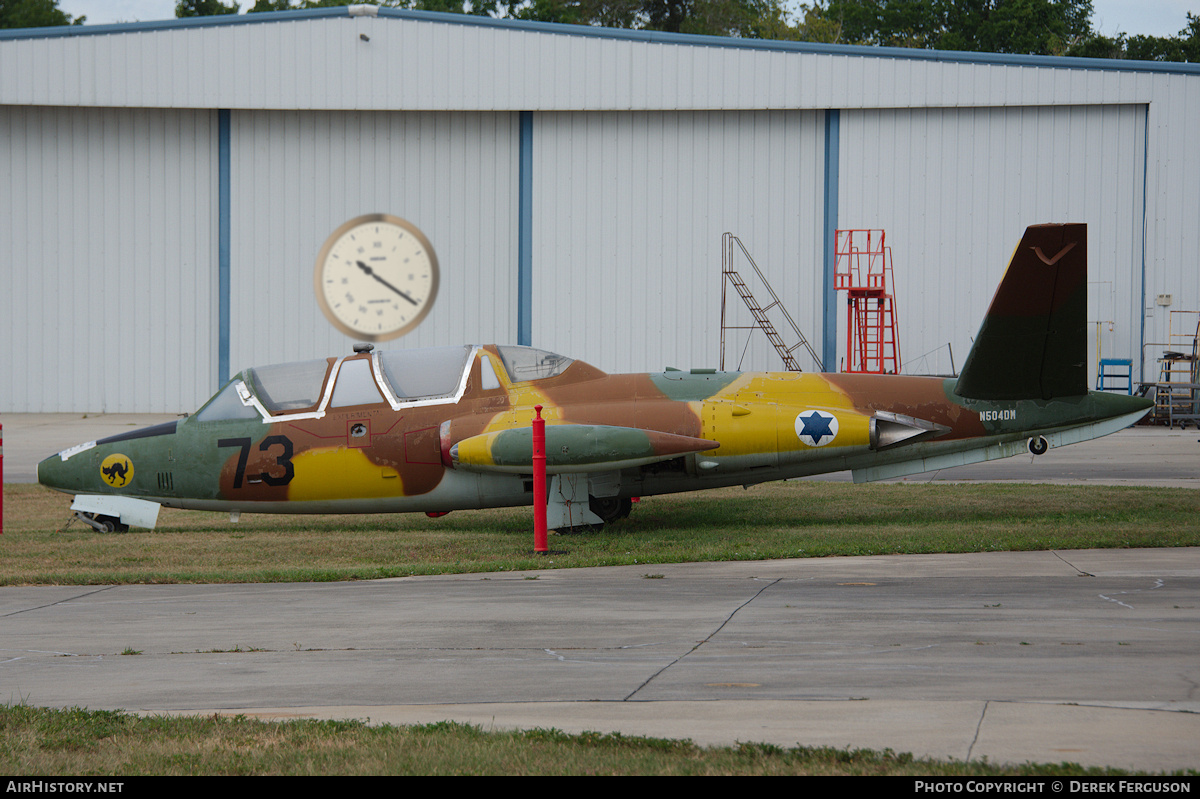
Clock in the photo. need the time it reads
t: 10:21
